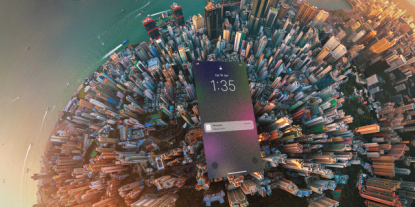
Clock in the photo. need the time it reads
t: 1:35
